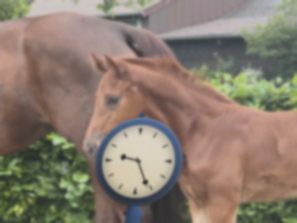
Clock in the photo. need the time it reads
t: 9:26
